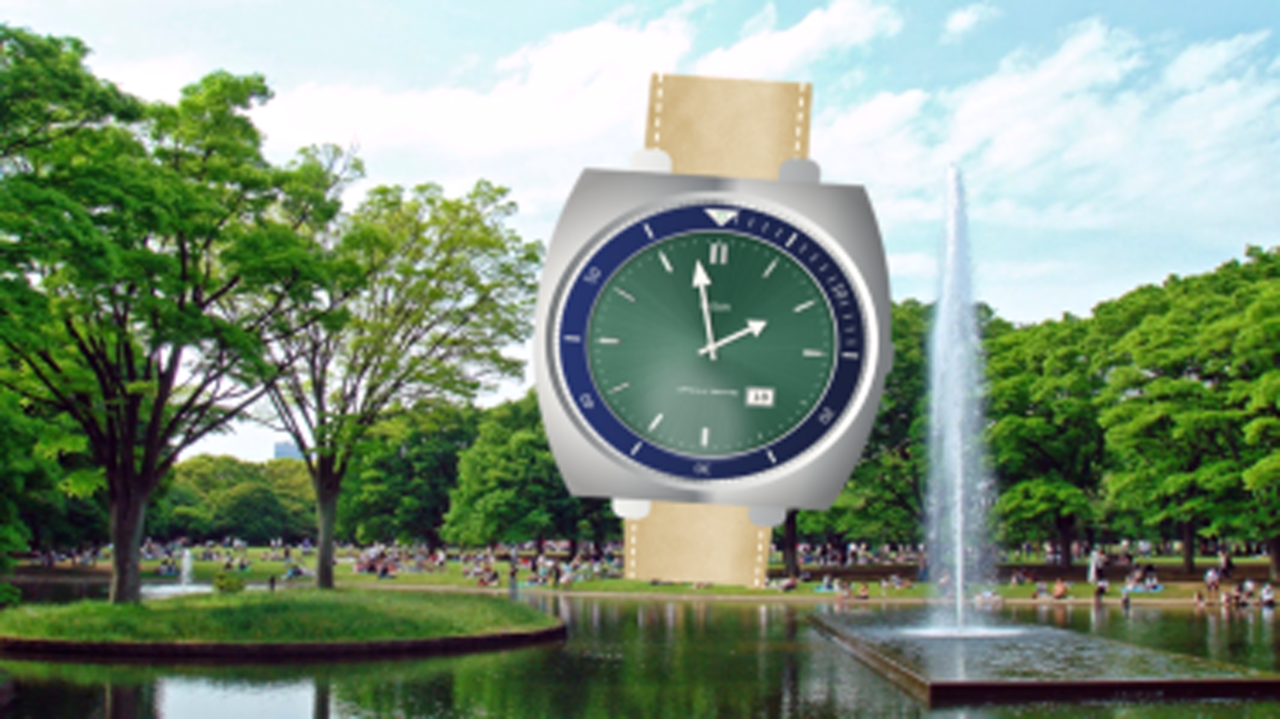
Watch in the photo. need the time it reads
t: 1:58
